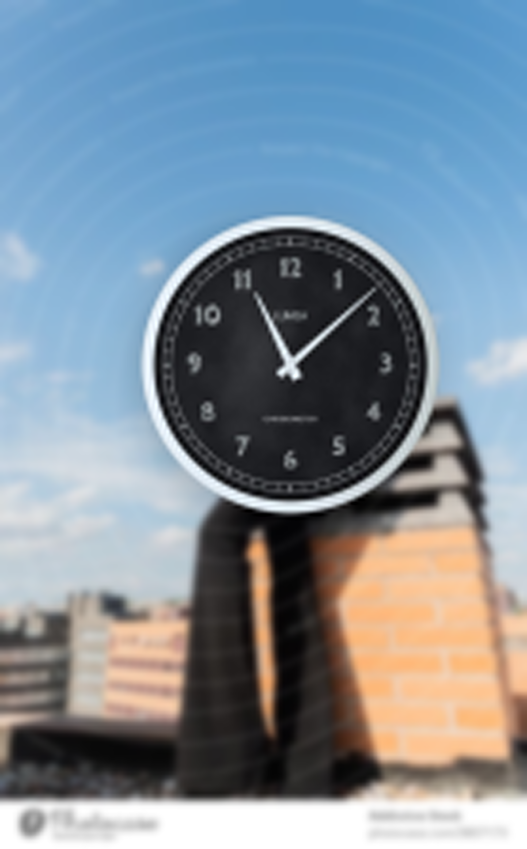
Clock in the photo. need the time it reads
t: 11:08
